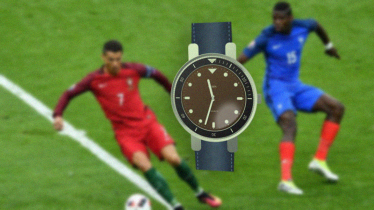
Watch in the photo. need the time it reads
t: 11:33
